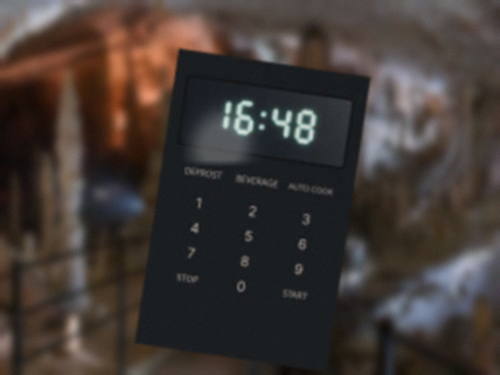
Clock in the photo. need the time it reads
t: 16:48
